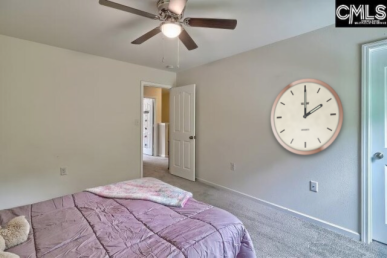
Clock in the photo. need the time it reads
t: 2:00
